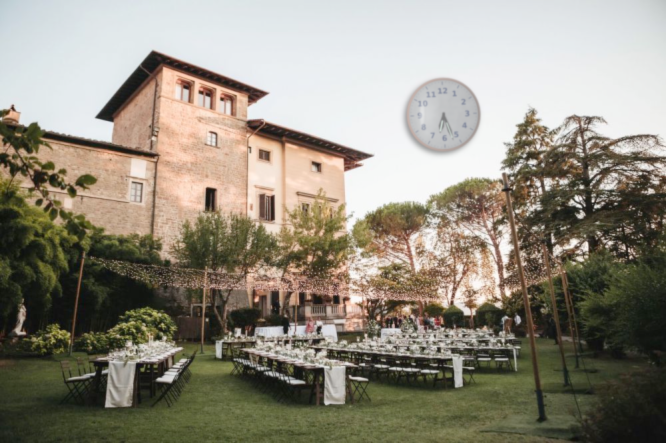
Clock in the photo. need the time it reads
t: 6:27
